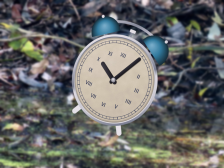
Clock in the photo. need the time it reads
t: 10:05
